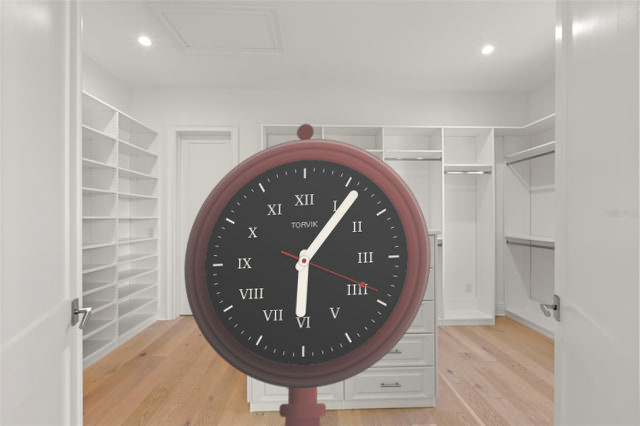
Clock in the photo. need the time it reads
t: 6:06:19
